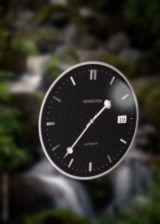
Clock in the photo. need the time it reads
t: 1:37
